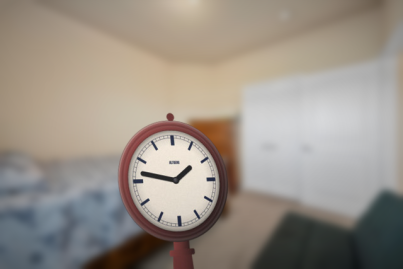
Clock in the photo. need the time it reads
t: 1:47
